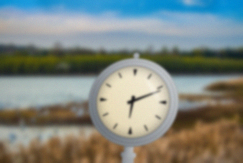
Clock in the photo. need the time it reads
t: 6:11
